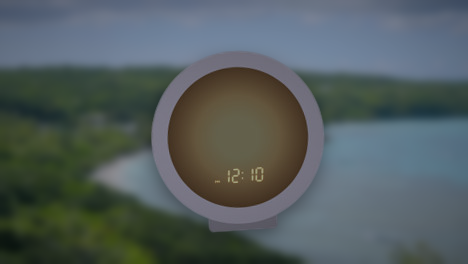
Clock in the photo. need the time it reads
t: 12:10
